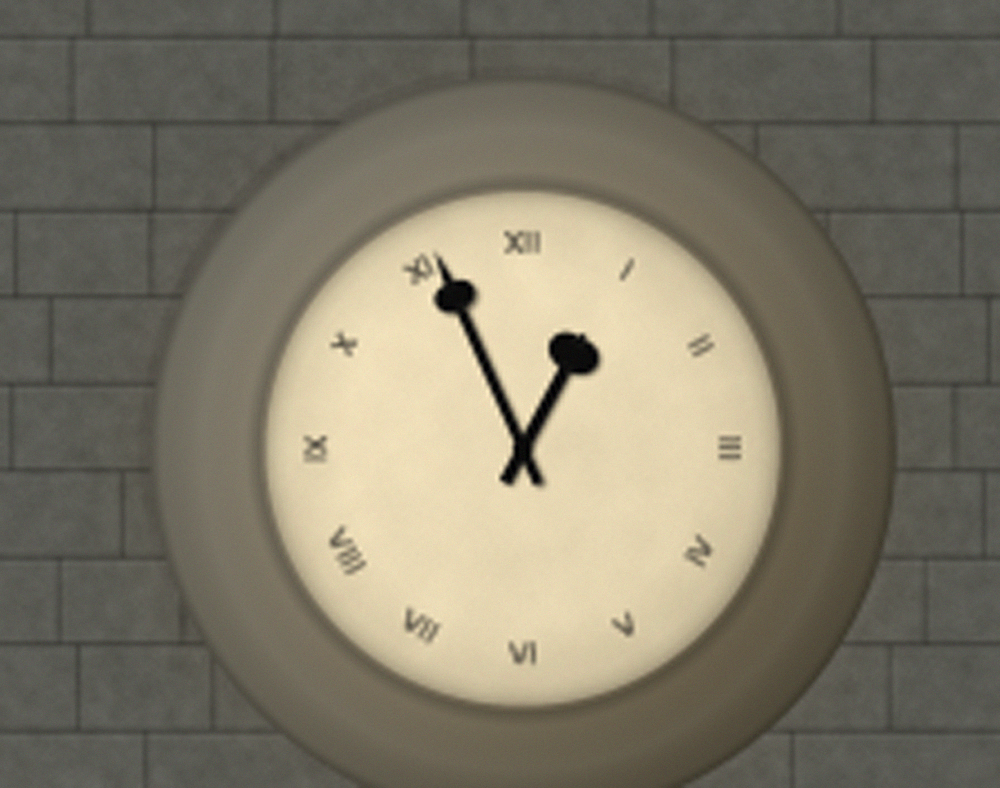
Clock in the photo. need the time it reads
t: 12:56
